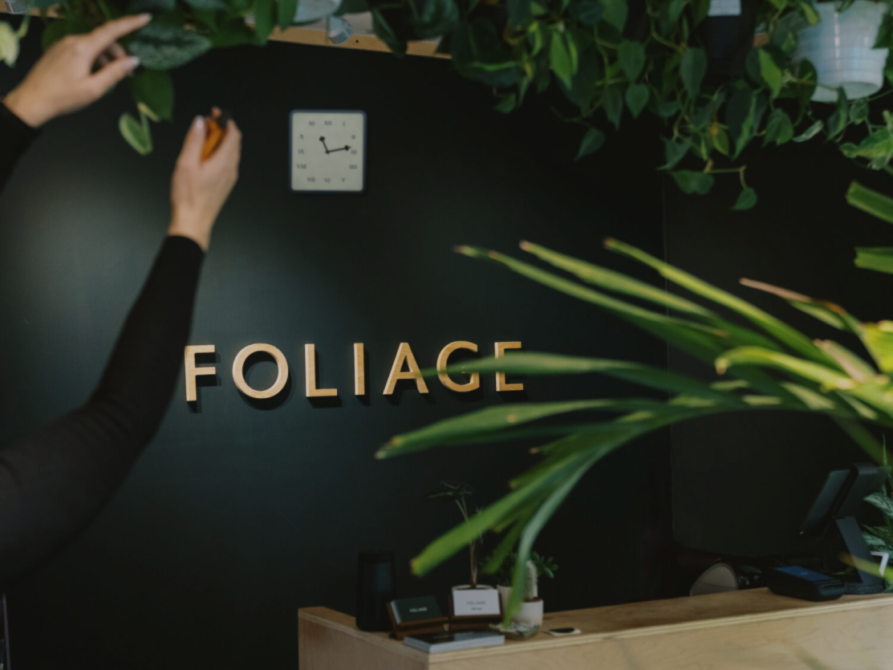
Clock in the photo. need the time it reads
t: 11:13
